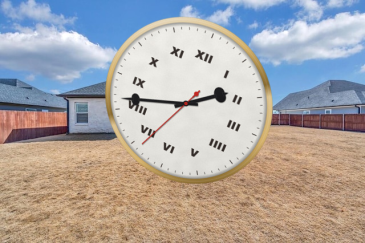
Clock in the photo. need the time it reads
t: 1:41:34
